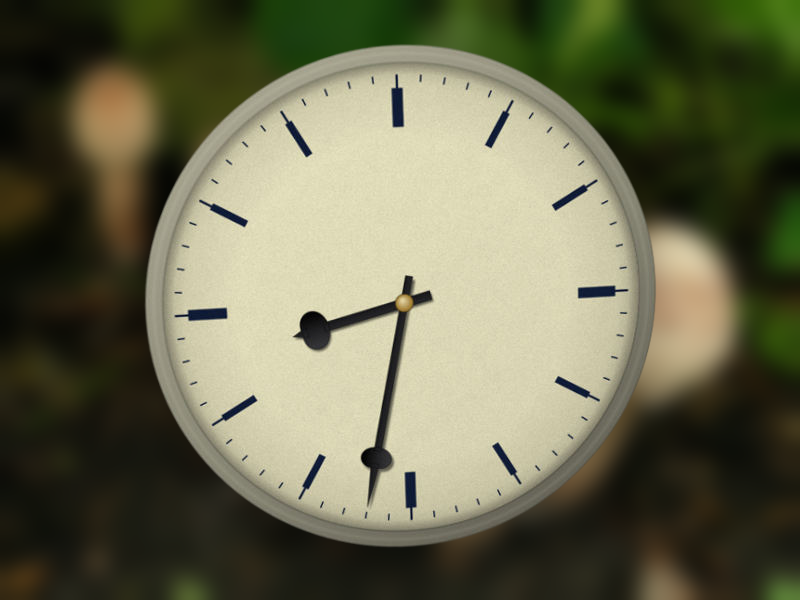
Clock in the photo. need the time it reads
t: 8:32
